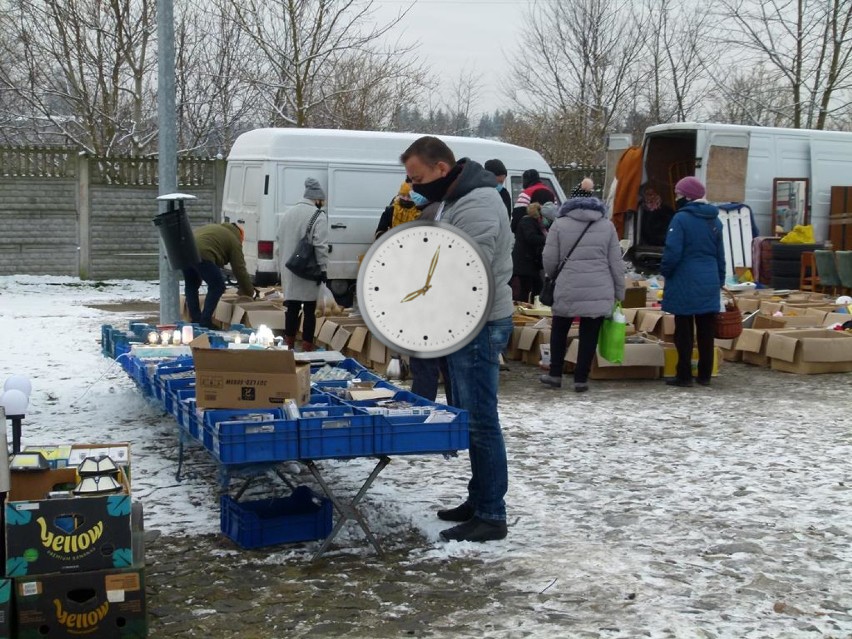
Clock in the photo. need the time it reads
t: 8:03
